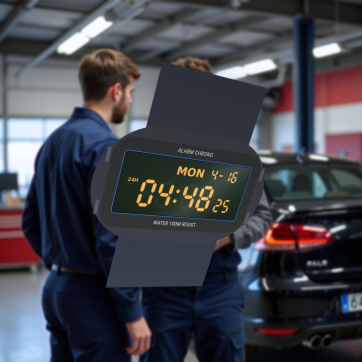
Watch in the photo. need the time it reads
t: 4:48:25
